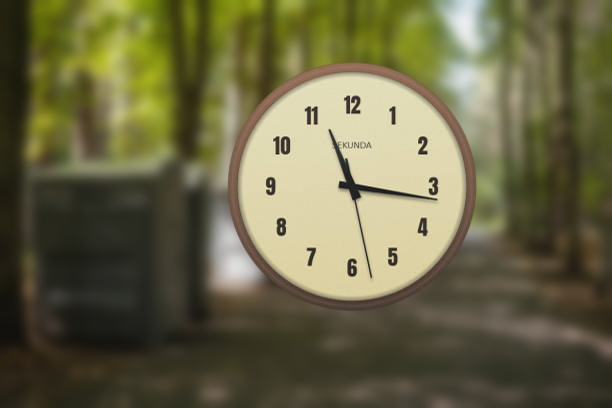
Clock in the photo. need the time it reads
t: 11:16:28
